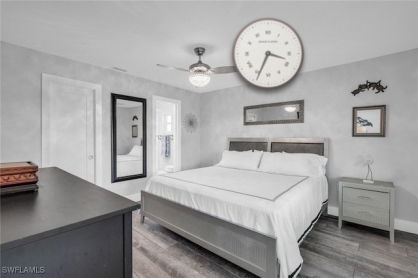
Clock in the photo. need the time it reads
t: 3:34
